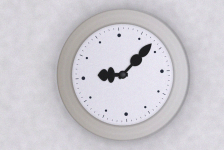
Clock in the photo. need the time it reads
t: 9:08
